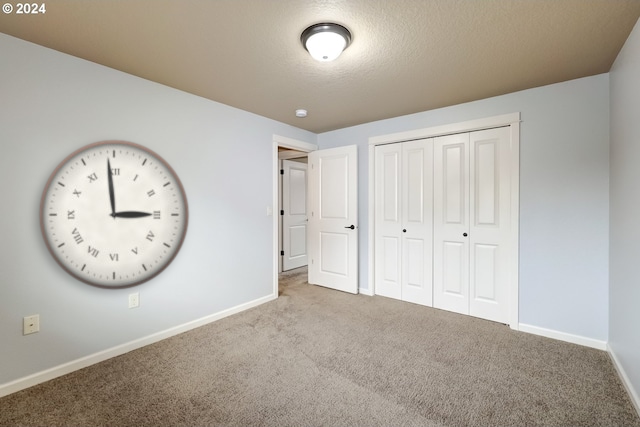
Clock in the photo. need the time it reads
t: 2:59
